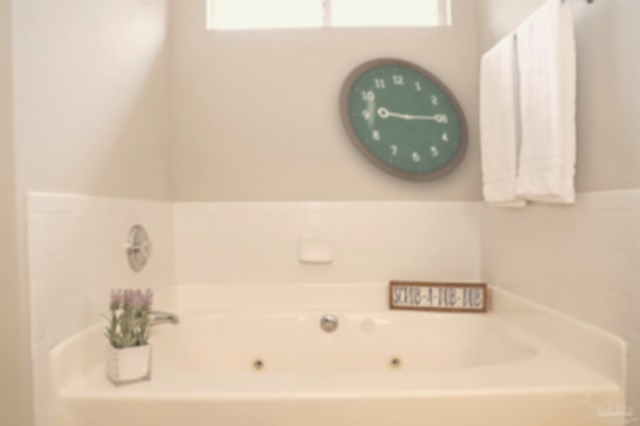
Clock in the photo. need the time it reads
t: 9:15
